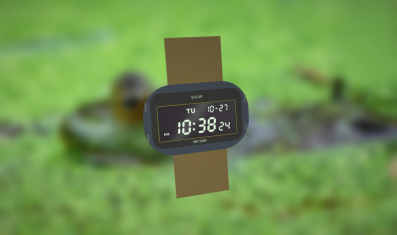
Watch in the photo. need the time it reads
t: 10:38:24
